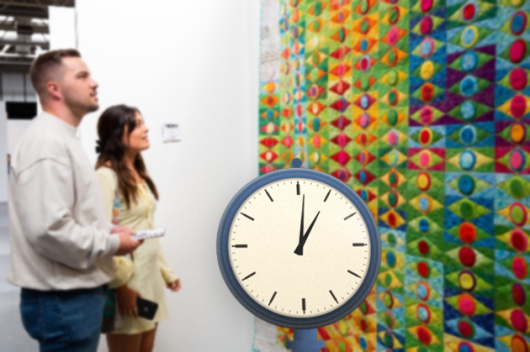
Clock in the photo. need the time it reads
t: 1:01
